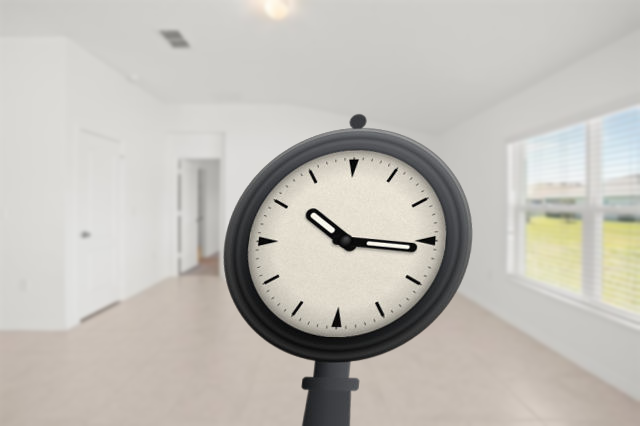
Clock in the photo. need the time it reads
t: 10:16
